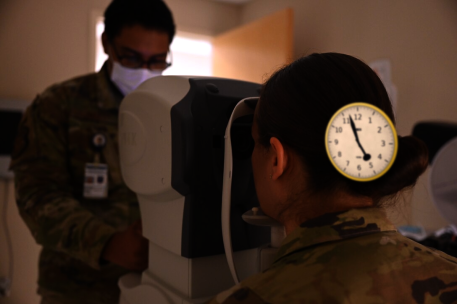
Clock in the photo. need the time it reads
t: 4:57
